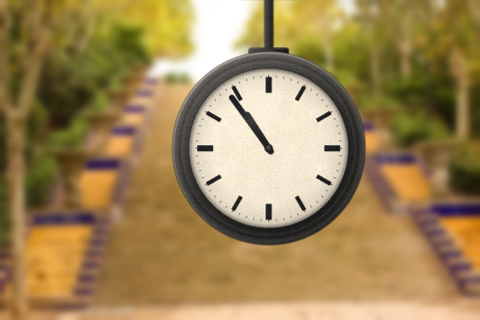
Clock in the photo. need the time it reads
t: 10:54
